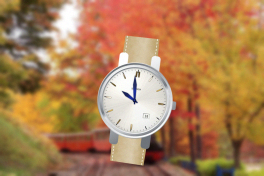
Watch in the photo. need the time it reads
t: 9:59
